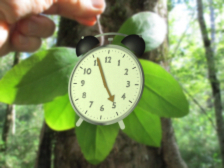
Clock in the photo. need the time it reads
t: 4:56
